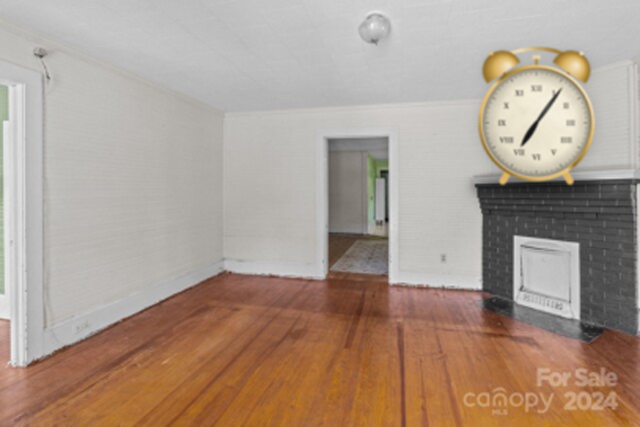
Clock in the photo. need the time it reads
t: 7:06
